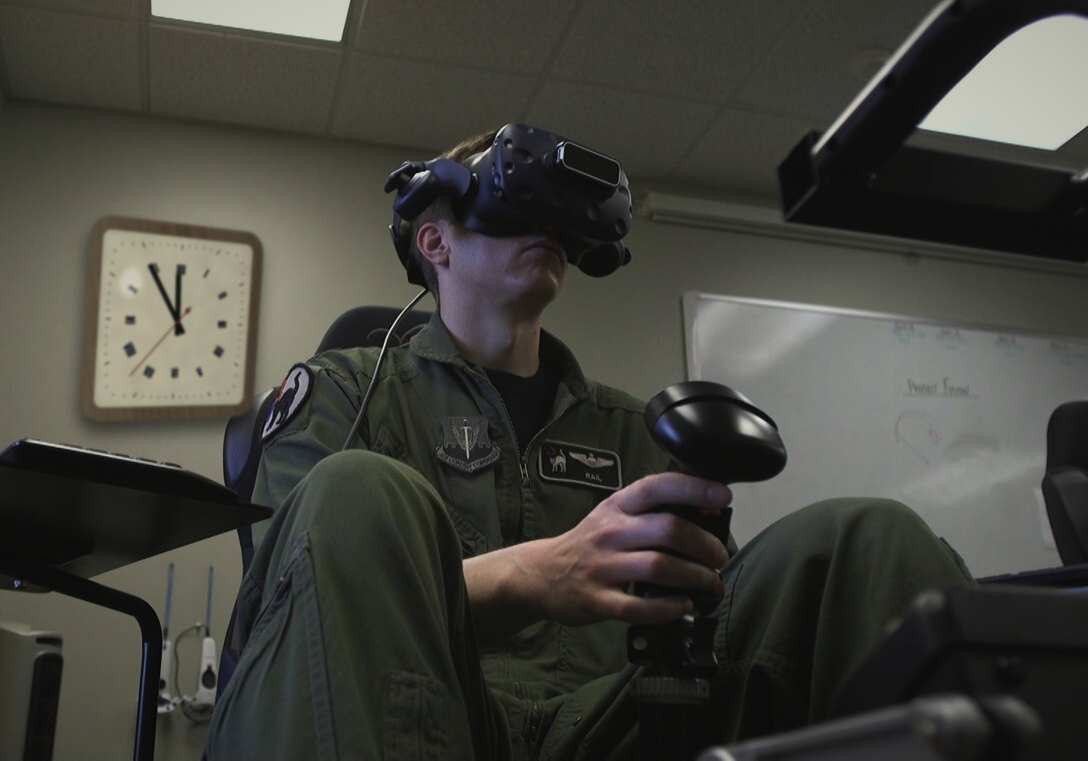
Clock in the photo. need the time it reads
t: 11:54:37
